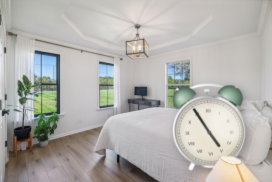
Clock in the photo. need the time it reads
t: 4:55
